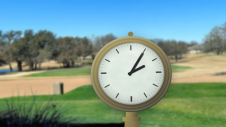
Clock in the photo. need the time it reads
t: 2:05
